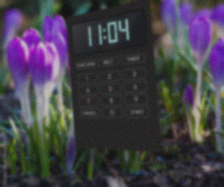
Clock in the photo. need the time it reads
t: 11:04
